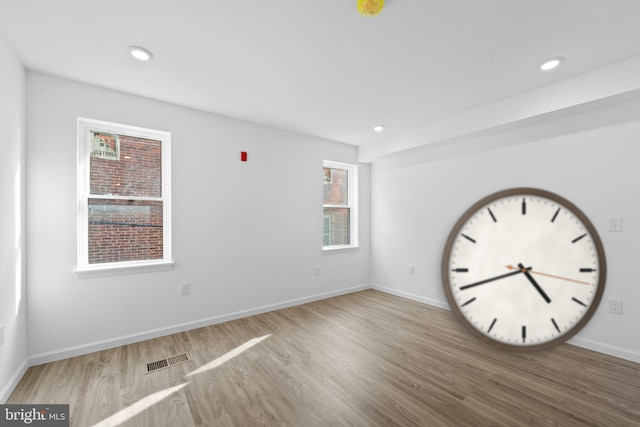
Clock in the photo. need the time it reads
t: 4:42:17
